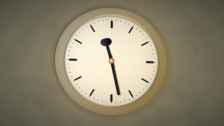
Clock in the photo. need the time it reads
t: 11:28
